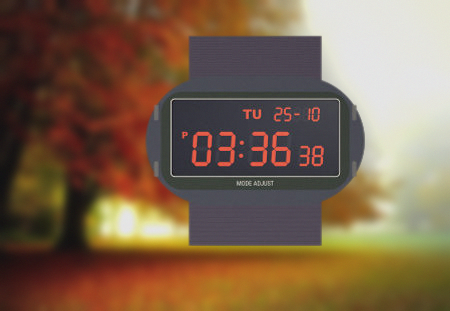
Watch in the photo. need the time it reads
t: 3:36:38
